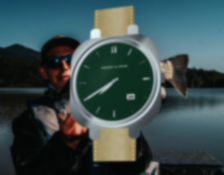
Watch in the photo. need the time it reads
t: 7:40
